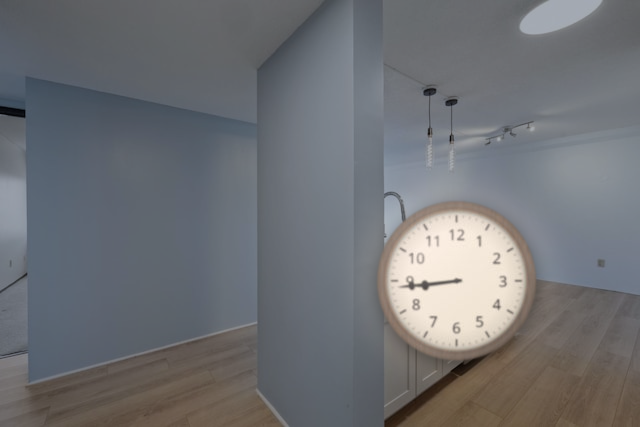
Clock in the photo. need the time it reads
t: 8:44
